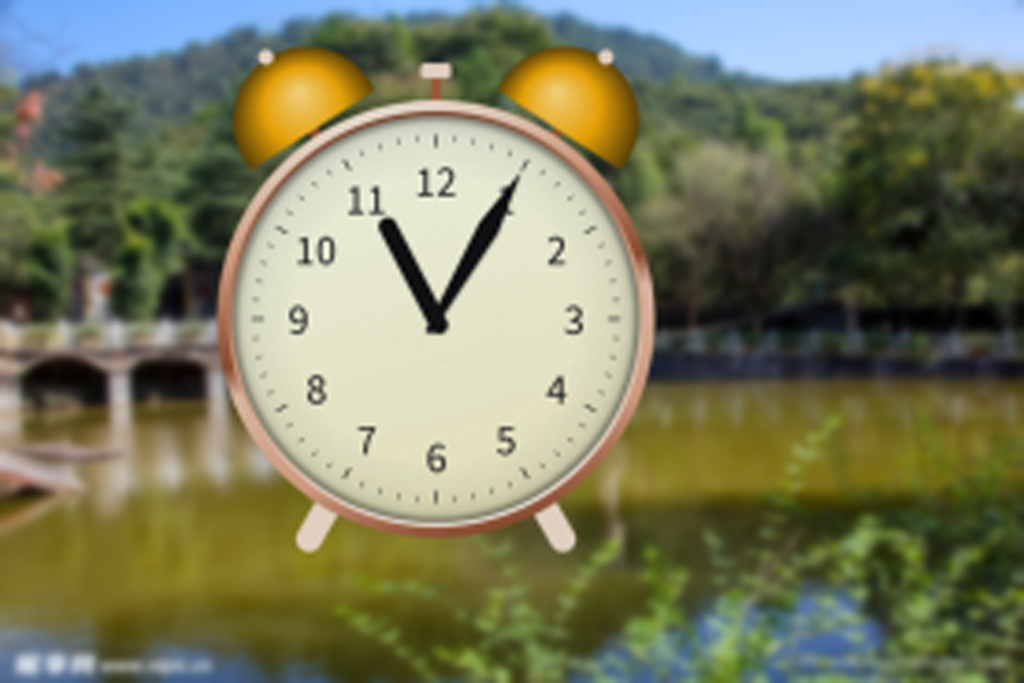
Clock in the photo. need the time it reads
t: 11:05
